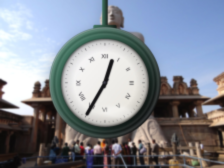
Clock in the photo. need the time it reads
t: 12:35
